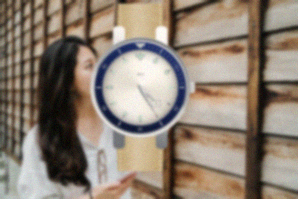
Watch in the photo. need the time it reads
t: 4:25
